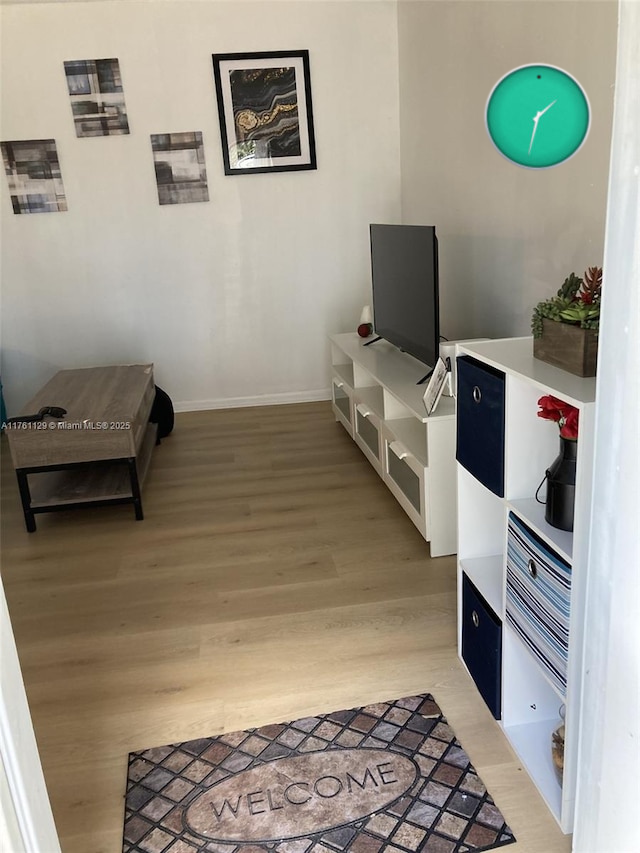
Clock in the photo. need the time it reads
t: 1:32
